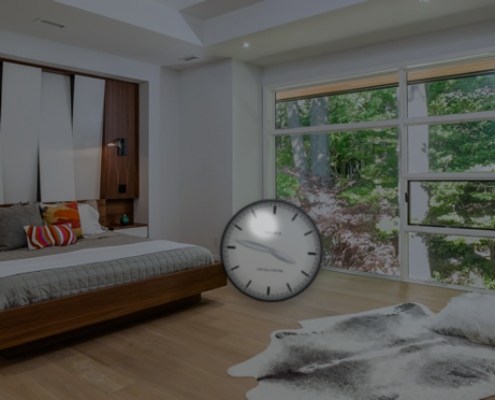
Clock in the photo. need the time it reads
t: 3:47
